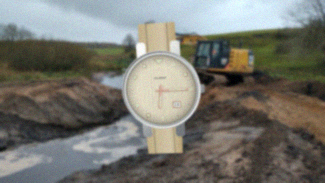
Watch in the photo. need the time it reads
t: 6:15
